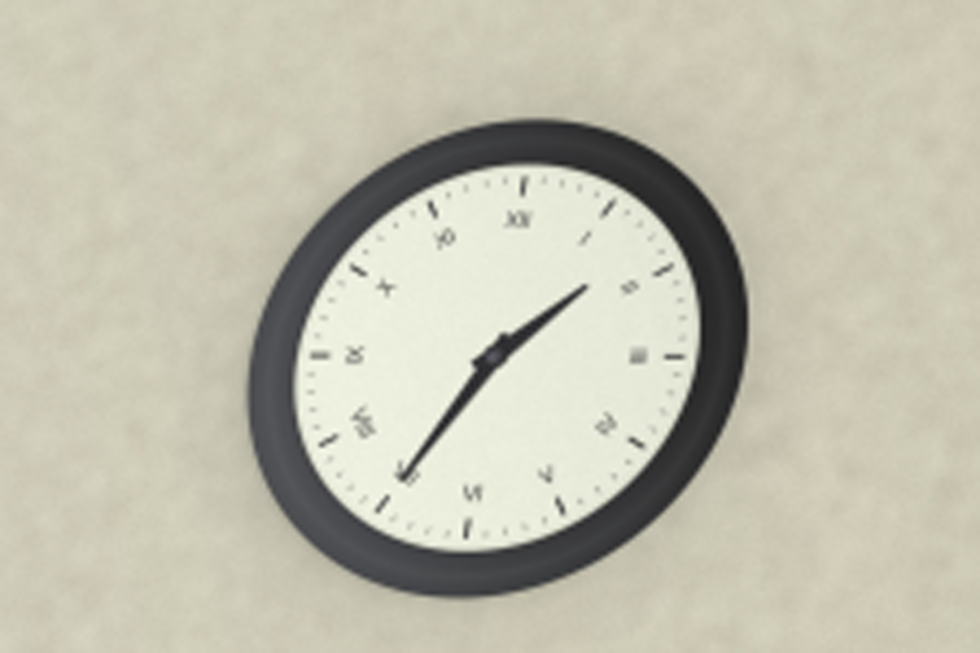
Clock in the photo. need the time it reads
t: 1:35
